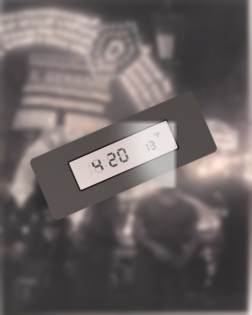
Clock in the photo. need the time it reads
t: 4:20
